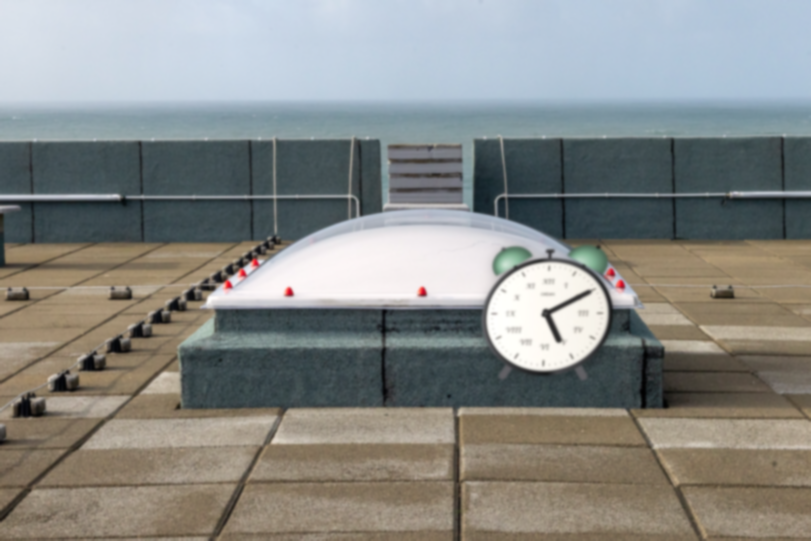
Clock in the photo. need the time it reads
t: 5:10
